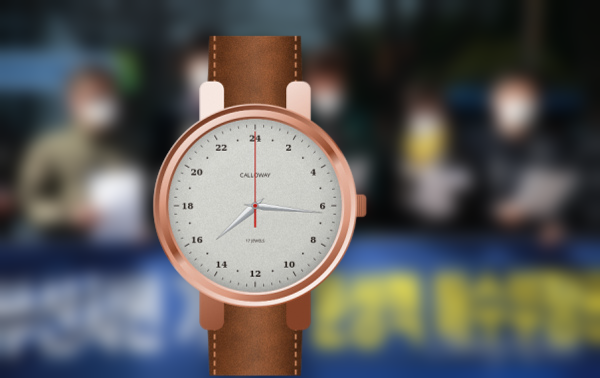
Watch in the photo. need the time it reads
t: 15:16:00
